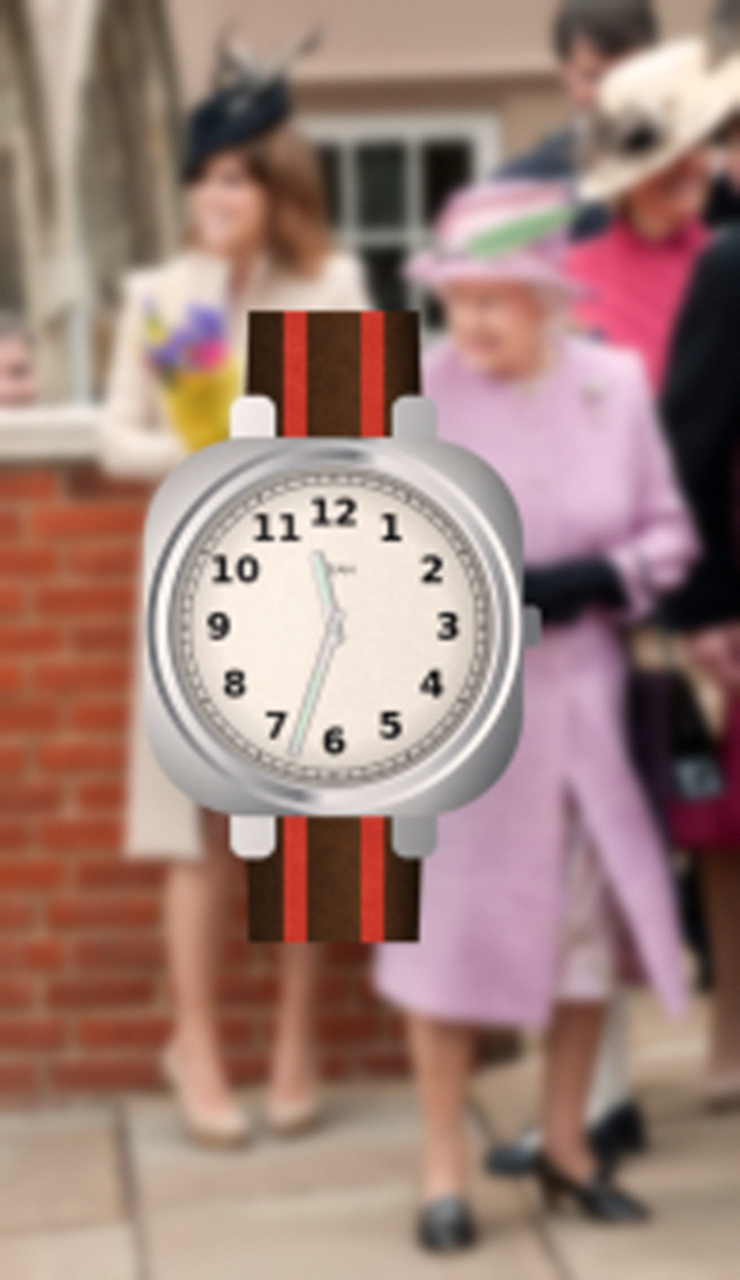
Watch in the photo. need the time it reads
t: 11:33
